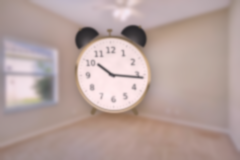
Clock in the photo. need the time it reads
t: 10:16
